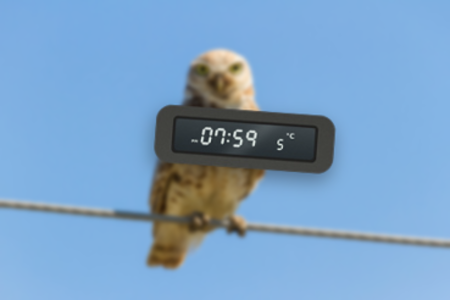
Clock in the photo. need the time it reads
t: 7:59
